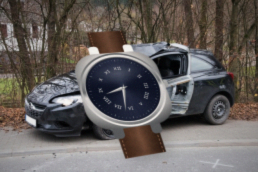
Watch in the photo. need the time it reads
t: 8:32
